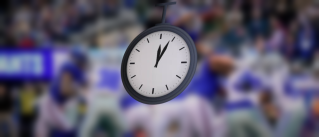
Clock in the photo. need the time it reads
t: 12:04
